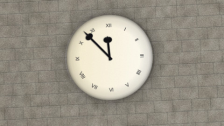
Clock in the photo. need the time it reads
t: 11:53
